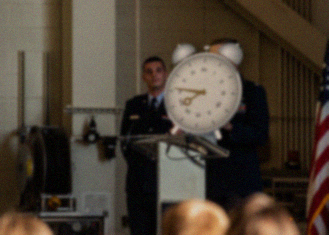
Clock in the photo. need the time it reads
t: 7:46
